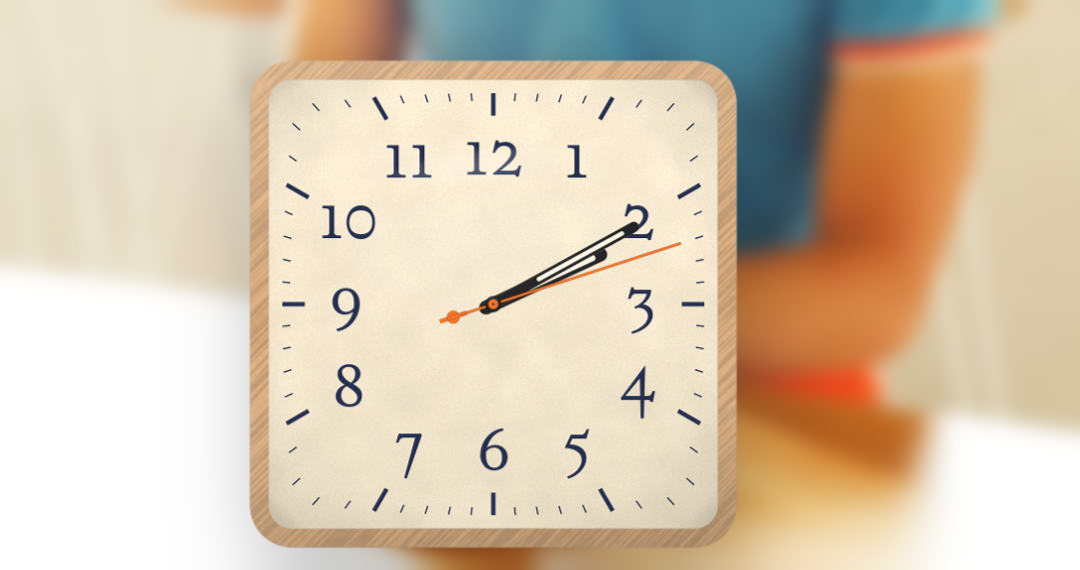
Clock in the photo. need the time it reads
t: 2:10:12
